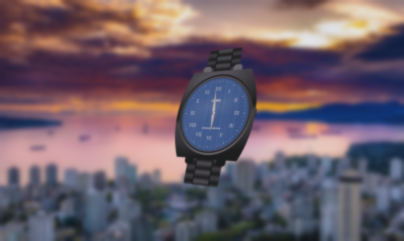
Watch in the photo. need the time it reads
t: 5:59
